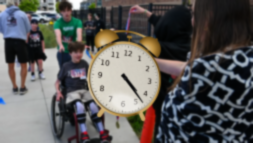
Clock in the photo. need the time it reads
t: 4:23
